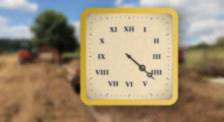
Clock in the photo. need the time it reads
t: 4:22
